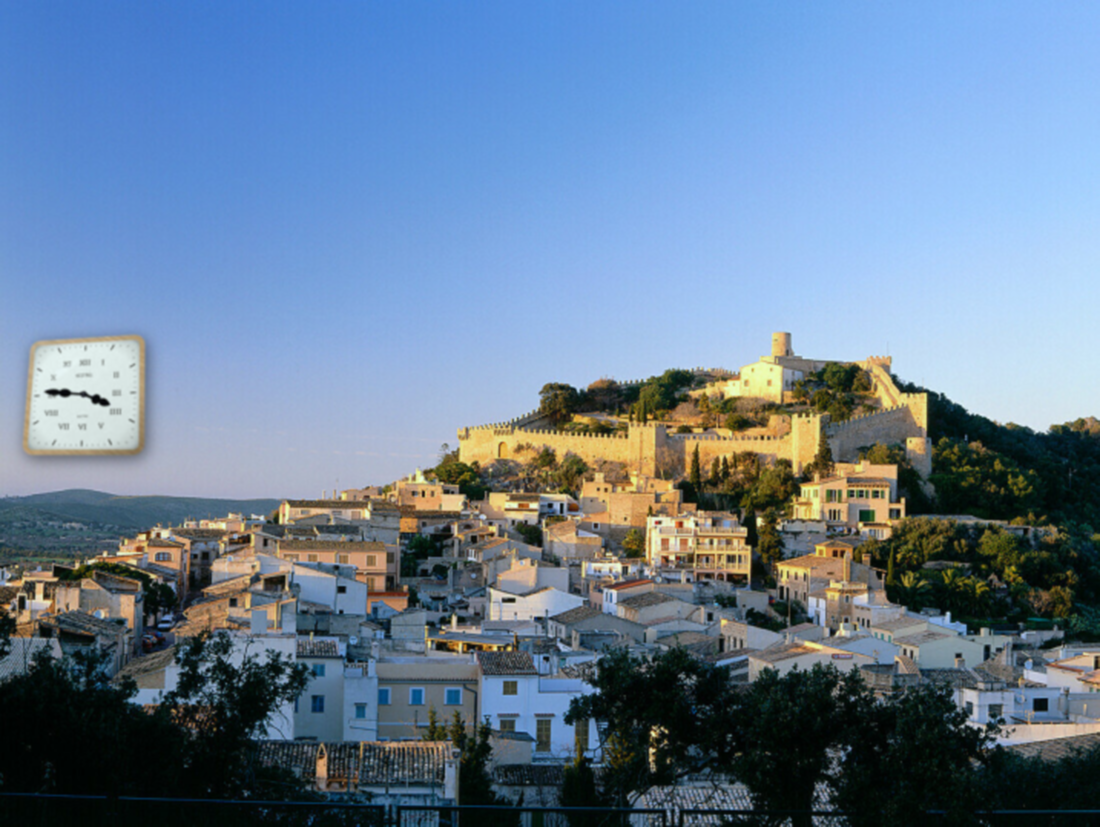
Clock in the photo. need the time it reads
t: 3:46
